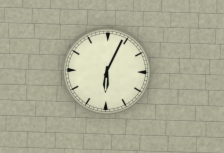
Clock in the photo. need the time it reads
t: 6:04
